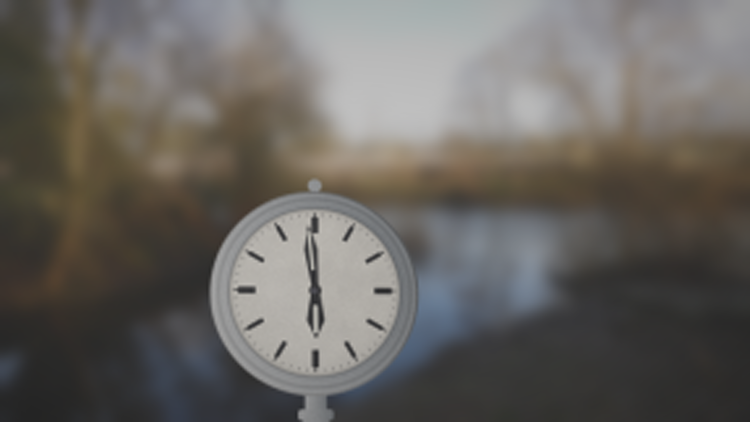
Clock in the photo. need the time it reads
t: 5:59
